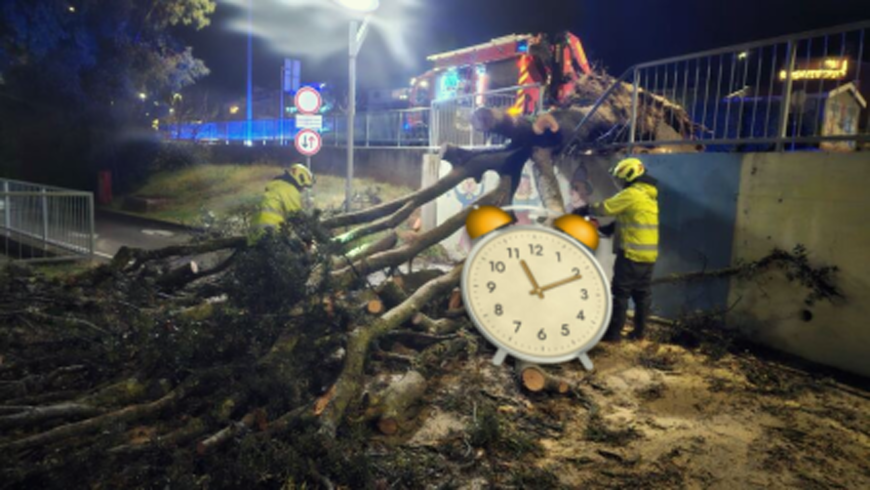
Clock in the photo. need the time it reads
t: 11:11
